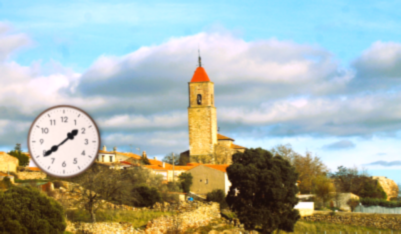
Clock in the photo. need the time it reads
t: 1:39
